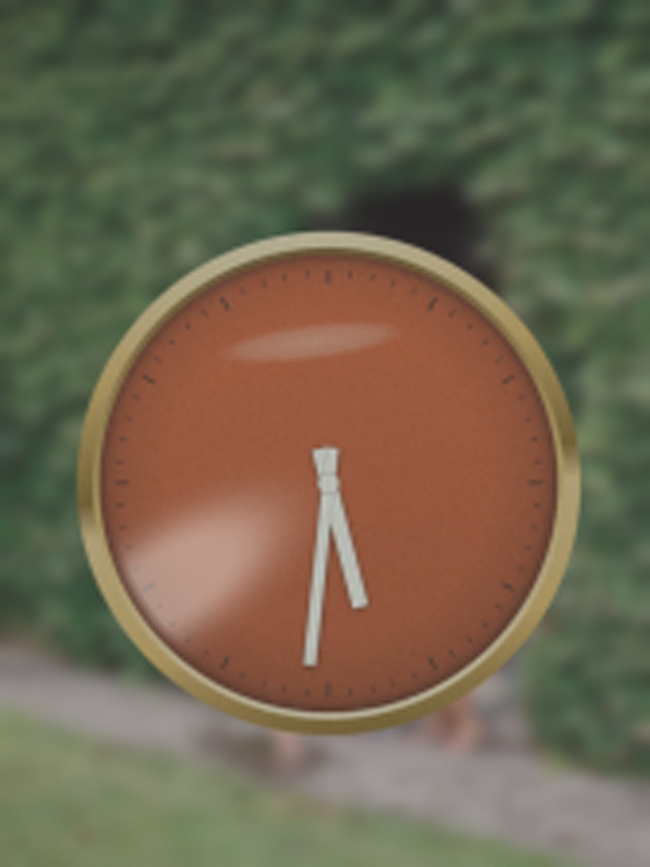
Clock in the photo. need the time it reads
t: 5:31
